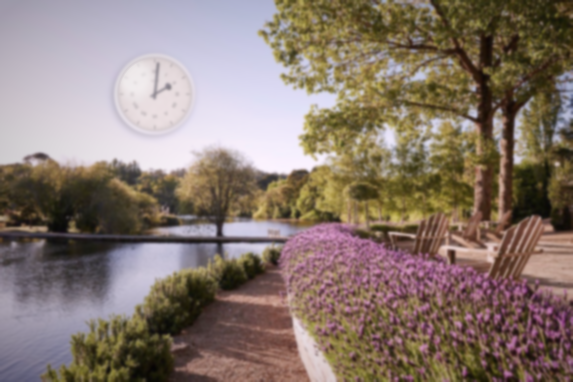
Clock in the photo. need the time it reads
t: 2:01
